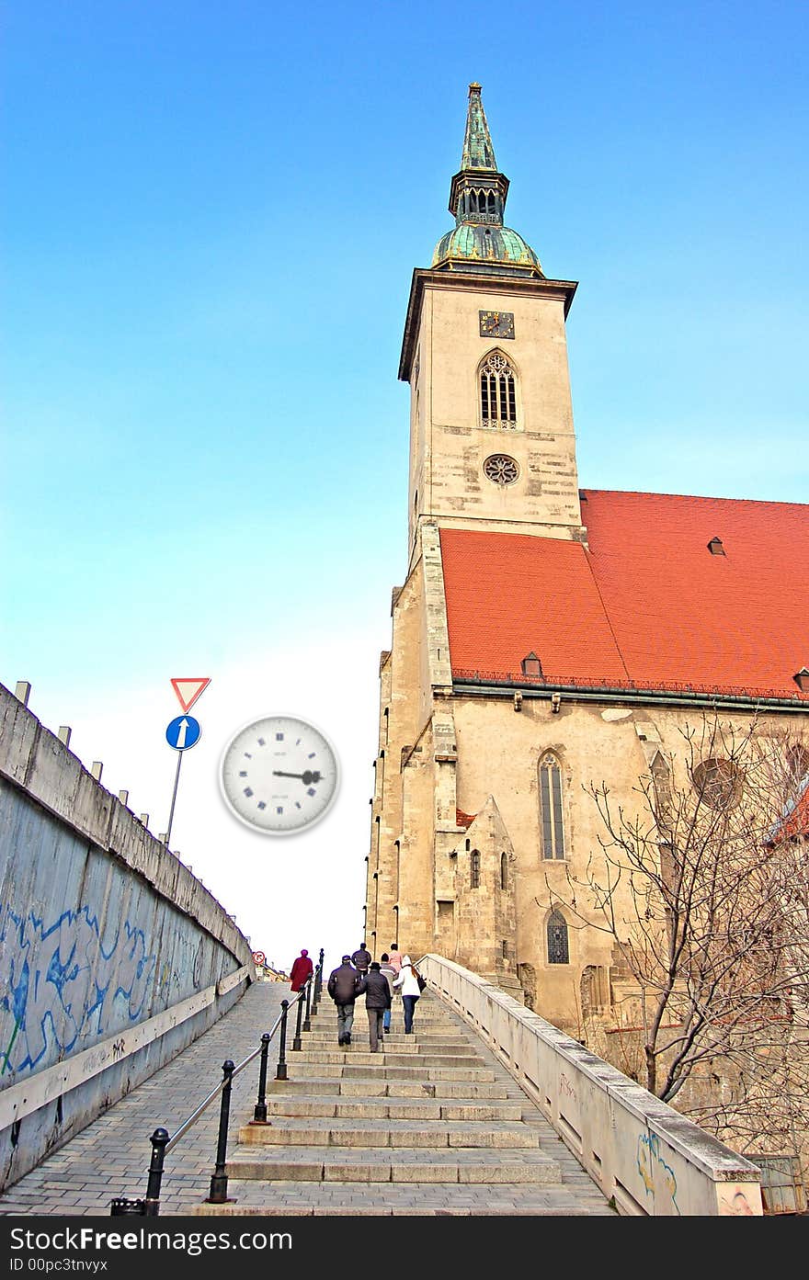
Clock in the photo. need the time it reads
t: 3:16
